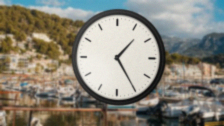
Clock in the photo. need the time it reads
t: 1:25
